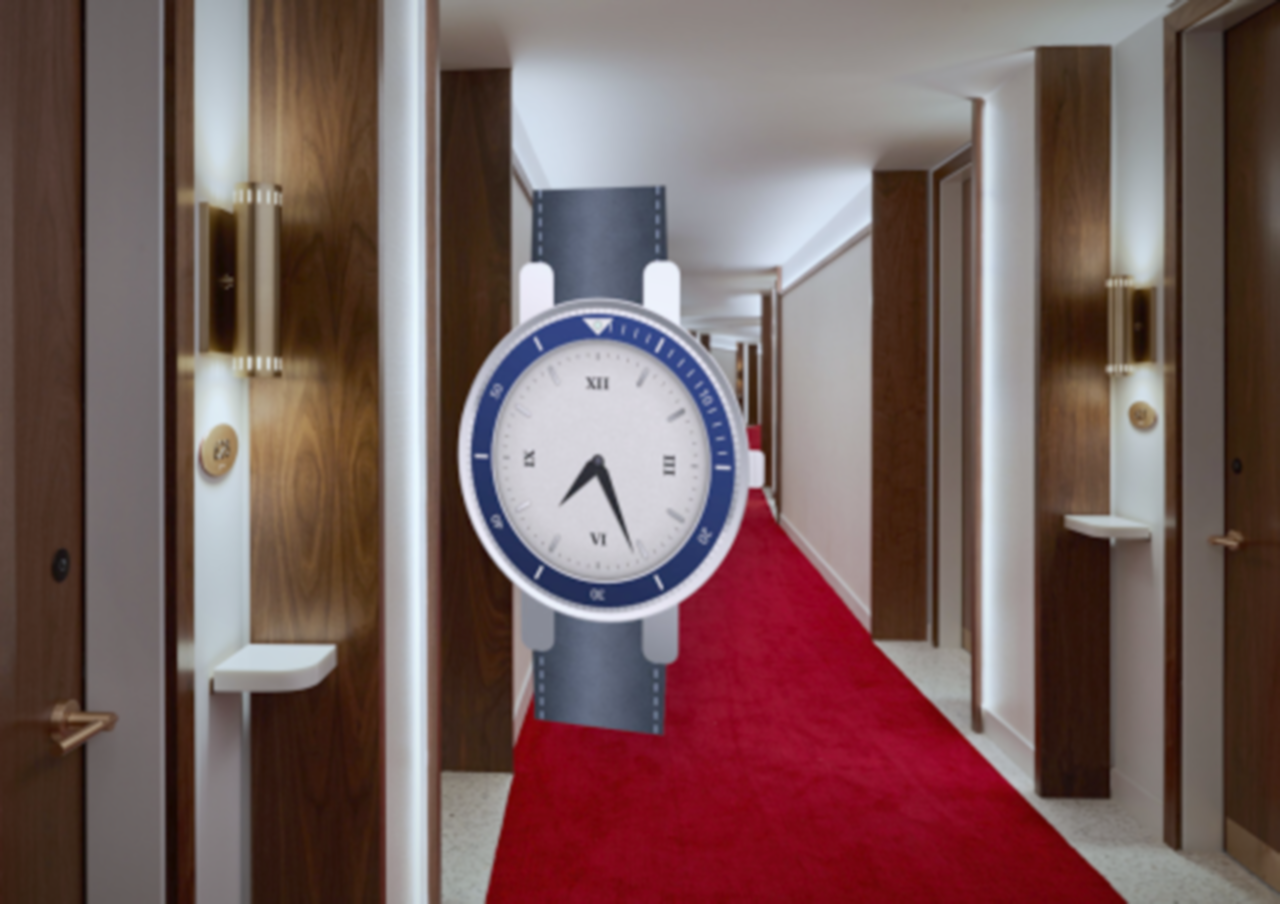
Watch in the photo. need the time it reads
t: 7:26
